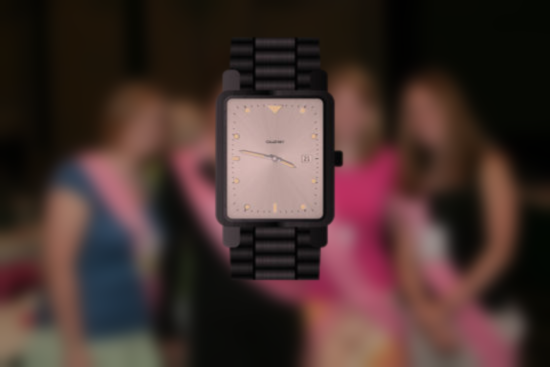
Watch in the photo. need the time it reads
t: 3:47
